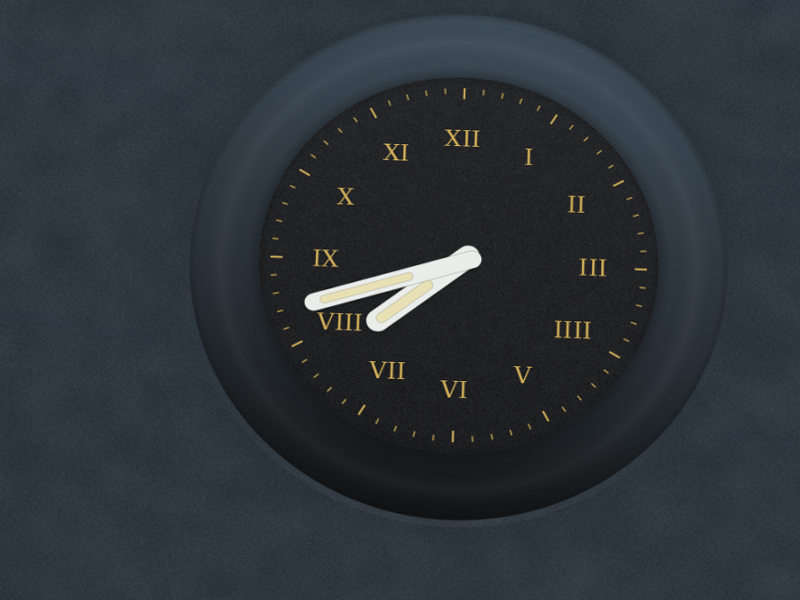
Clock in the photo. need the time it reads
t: 7:42
